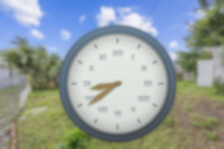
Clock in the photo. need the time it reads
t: 8:39
